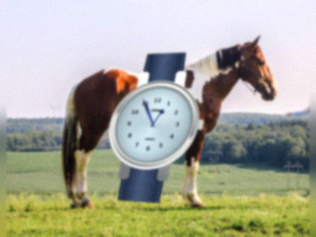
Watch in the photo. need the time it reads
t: 12:55
